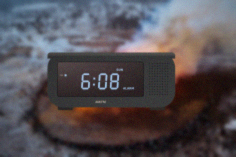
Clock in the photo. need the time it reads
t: 6:08
